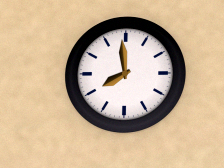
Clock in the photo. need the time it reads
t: 7:59
